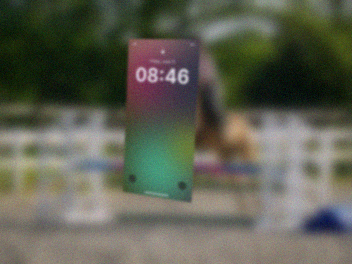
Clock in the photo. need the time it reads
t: 8:46
